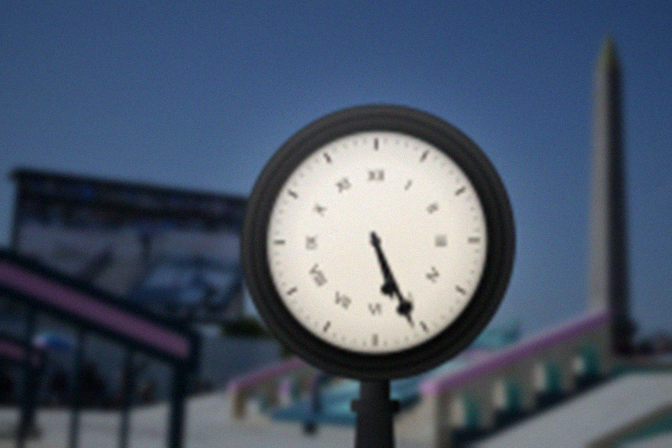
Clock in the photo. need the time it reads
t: 5:26
